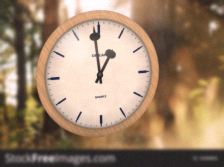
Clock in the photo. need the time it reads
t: 12:59
